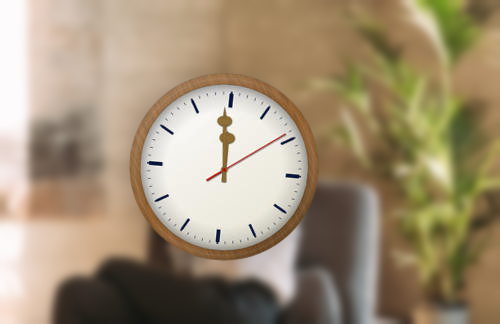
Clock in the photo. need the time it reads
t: 11:59:09
